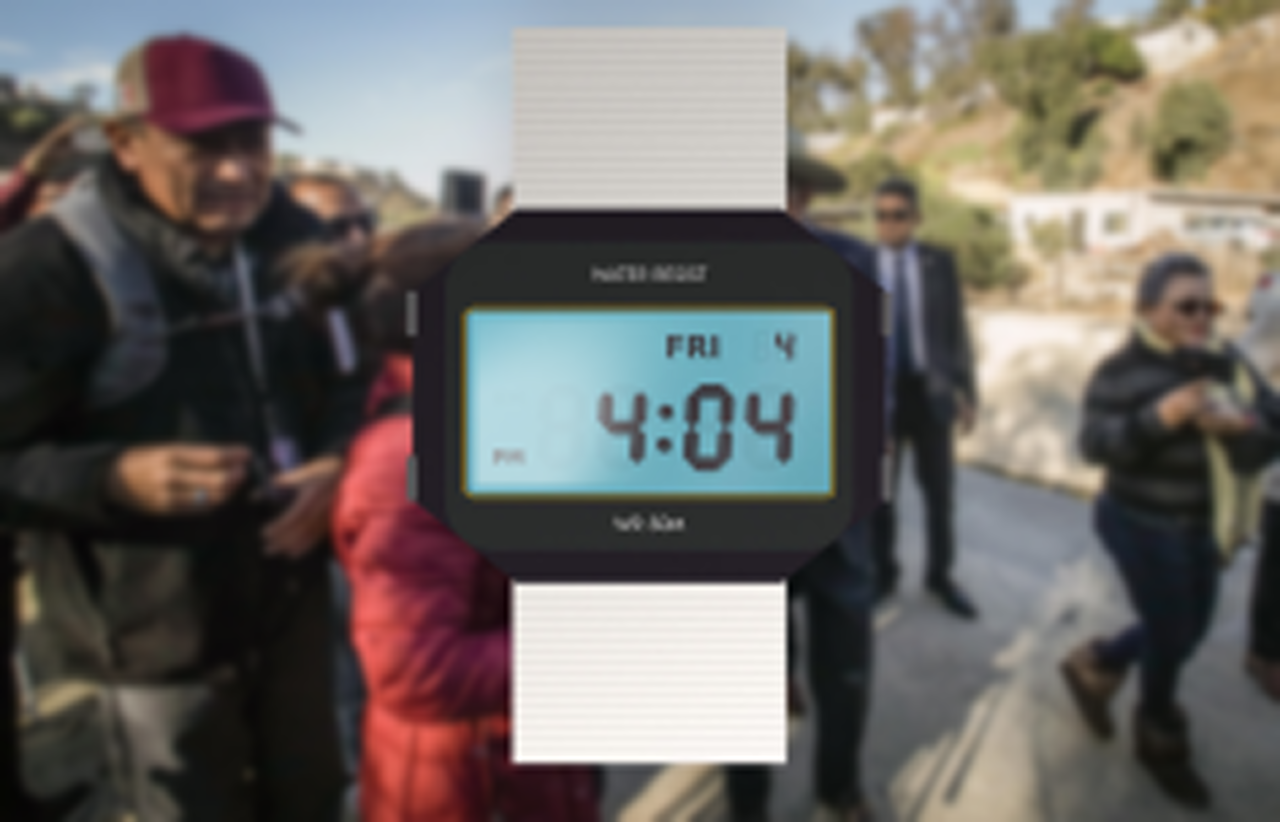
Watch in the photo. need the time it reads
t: 4:04
